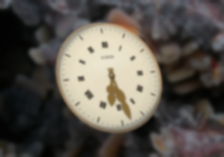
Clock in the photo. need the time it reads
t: 6:28
